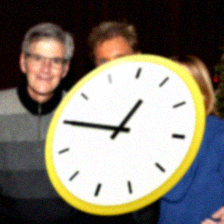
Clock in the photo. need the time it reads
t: 12:45
